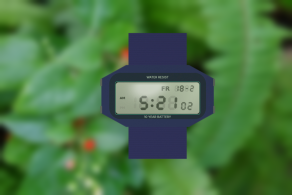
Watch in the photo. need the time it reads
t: 5:21:02
